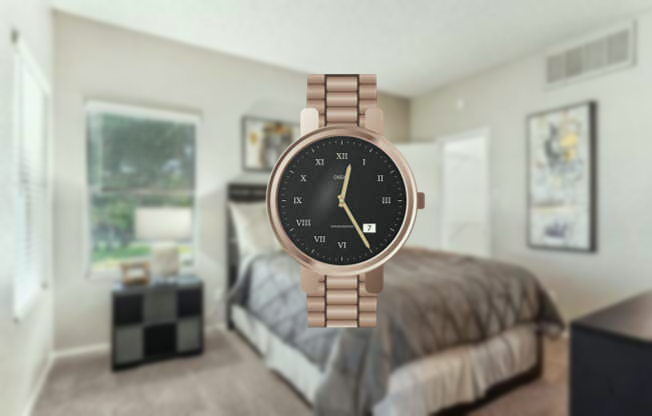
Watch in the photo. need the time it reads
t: 12:25
